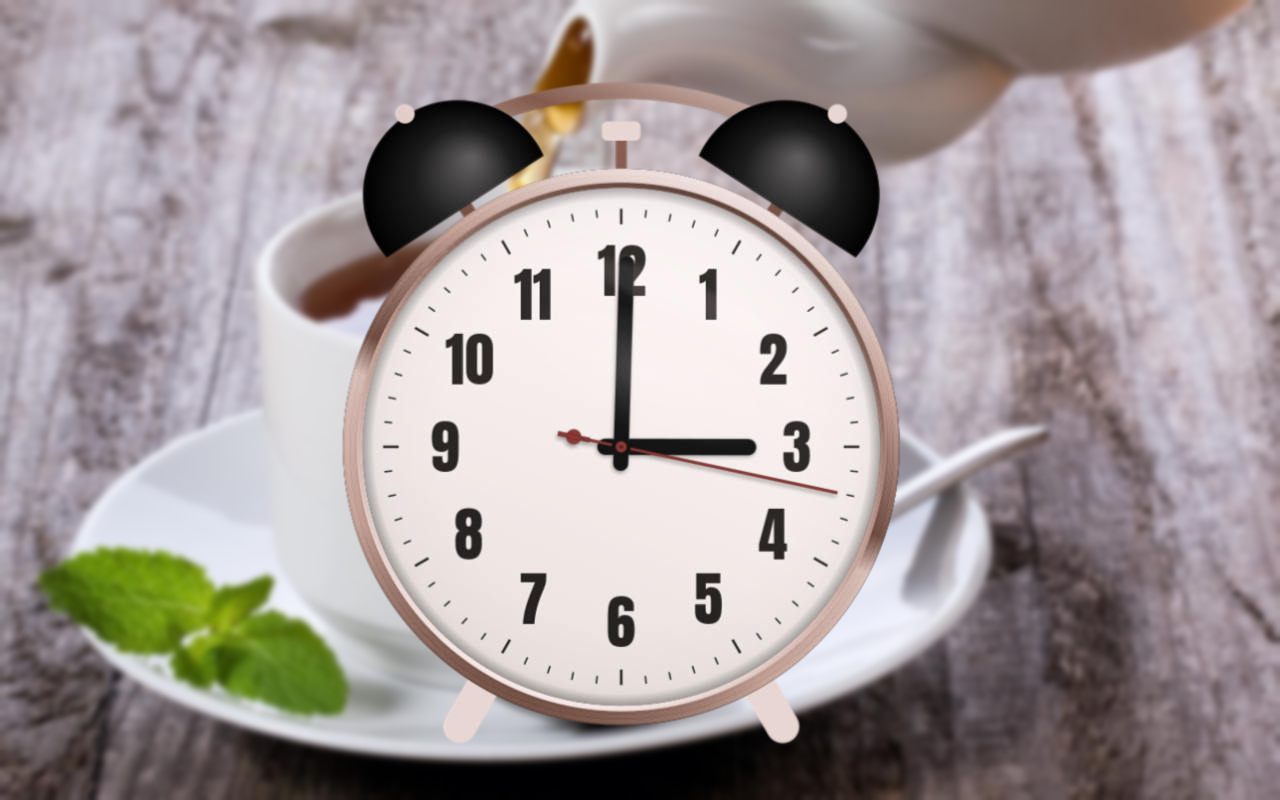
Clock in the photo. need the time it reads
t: 3:00:17
